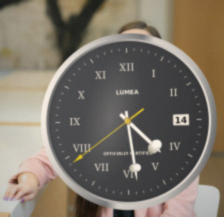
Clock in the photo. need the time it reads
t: 4:28:39
